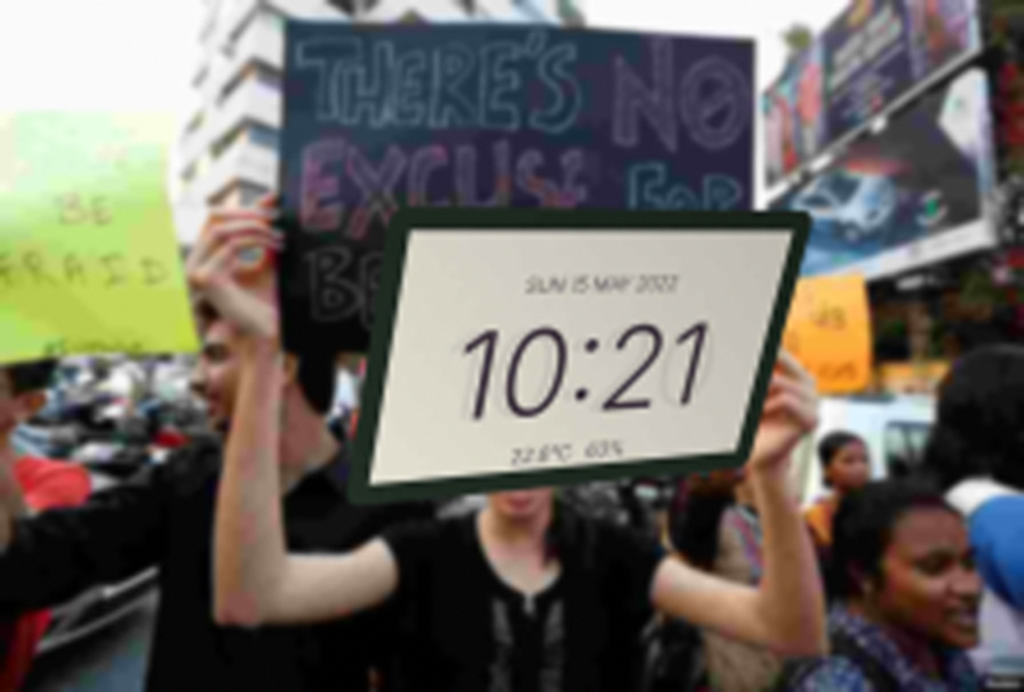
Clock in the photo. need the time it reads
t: 10:21
